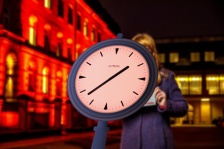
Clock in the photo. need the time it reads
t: 1:38
